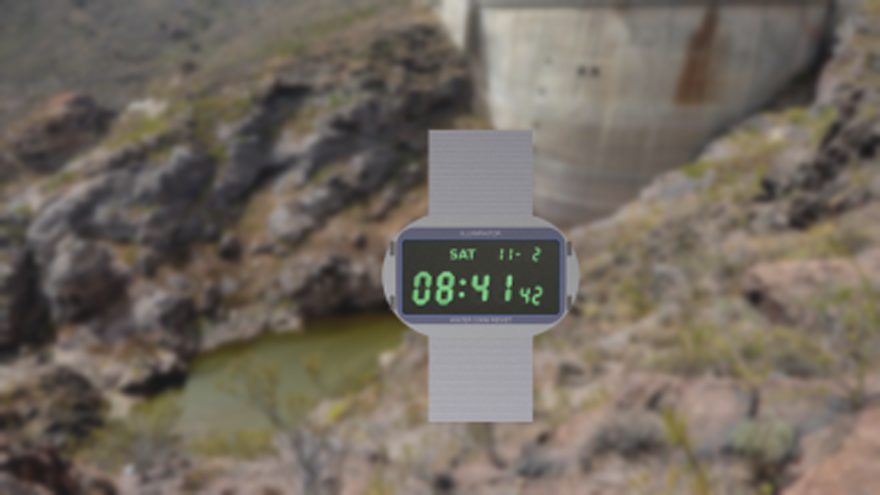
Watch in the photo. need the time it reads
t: 8:41:42
